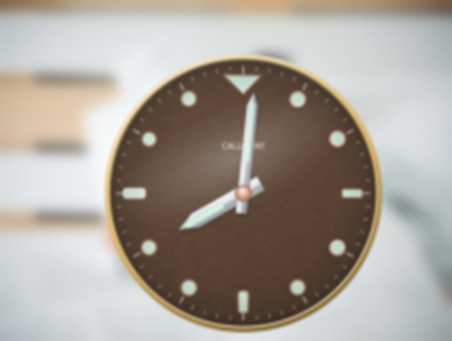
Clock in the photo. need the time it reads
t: 8:01
